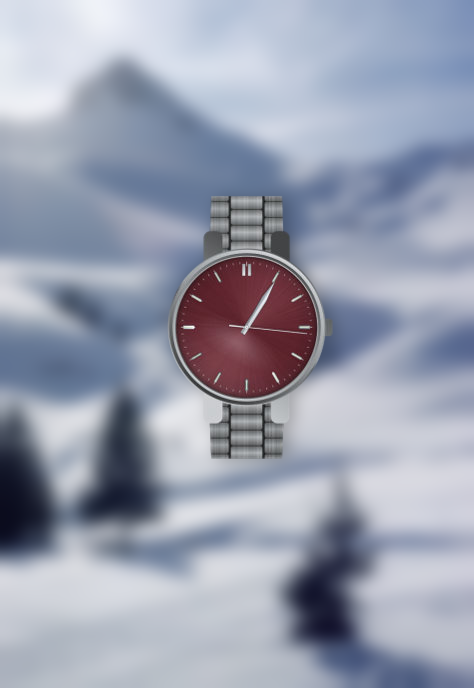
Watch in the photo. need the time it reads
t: 1:05:16
